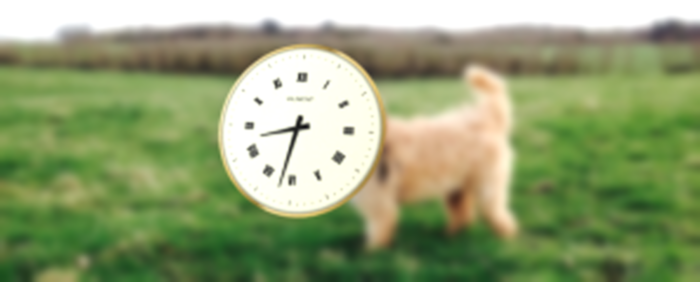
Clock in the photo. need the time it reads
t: 8:32
